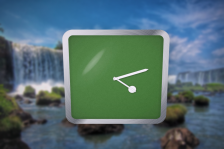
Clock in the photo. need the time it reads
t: 4:12
